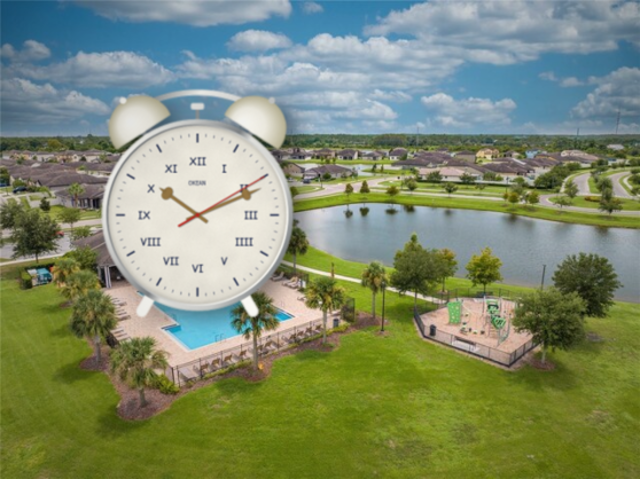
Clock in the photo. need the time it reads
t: 10:11:10
